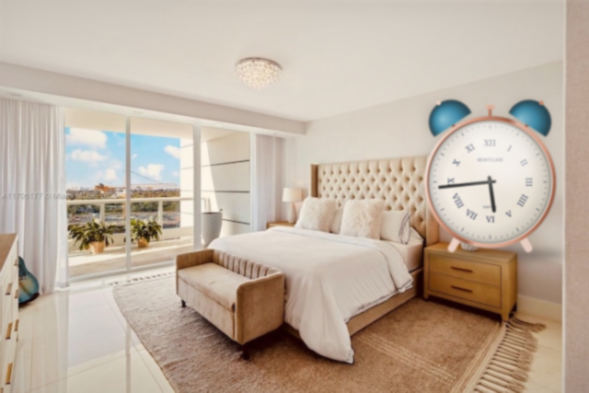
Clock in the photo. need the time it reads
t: 5:44
